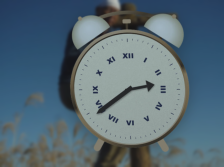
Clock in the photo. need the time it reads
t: 2:39
